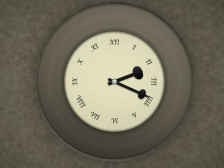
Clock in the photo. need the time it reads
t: 2:19
